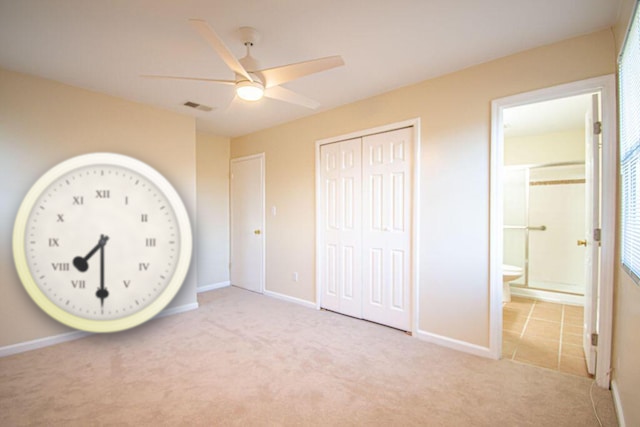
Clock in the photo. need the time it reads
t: 7:30
